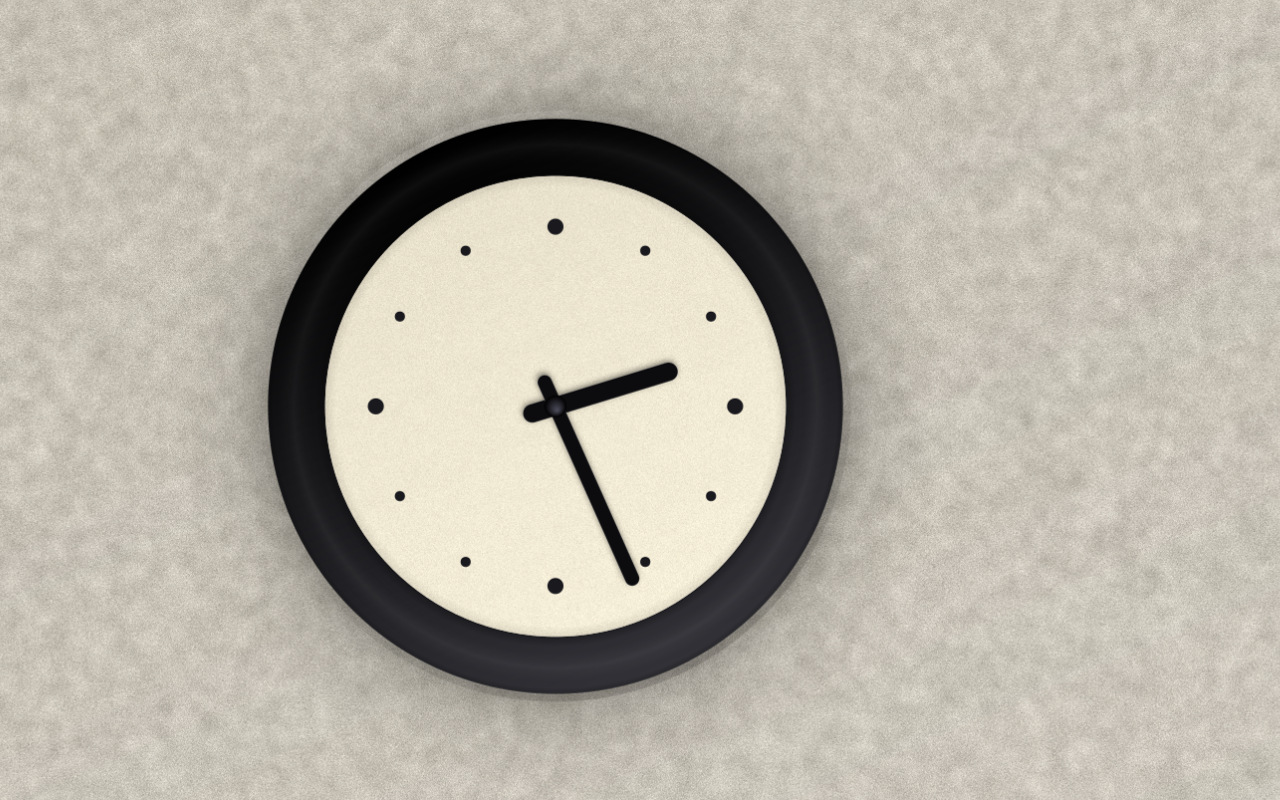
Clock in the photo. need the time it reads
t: 2:26
